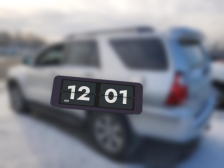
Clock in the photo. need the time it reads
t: 12:01
